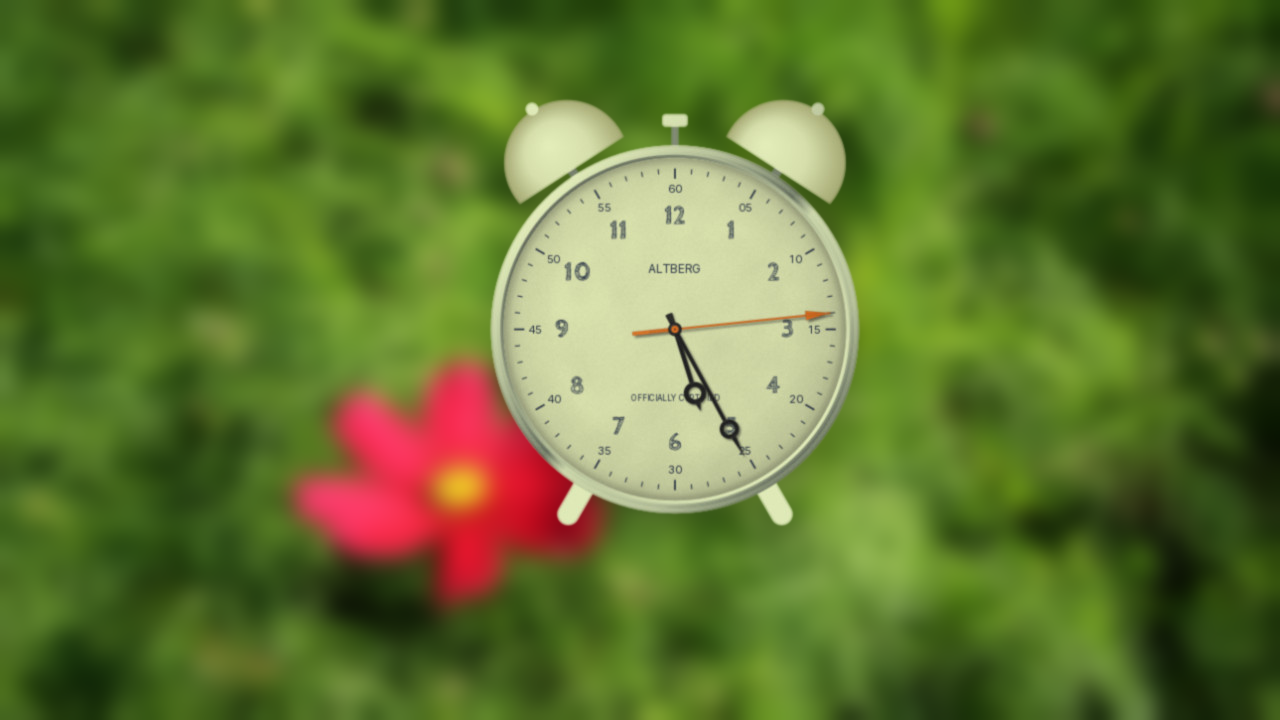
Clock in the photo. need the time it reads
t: 5:25:14
